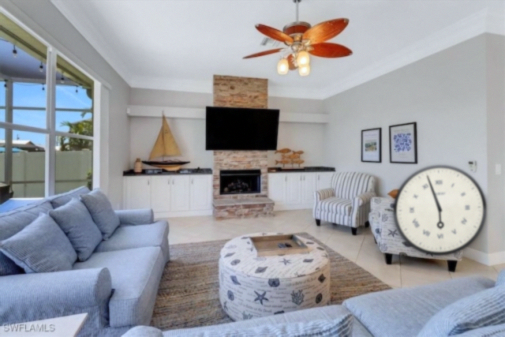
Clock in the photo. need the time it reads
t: 5:57
